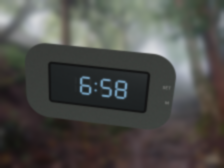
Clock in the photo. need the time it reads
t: 6:58
